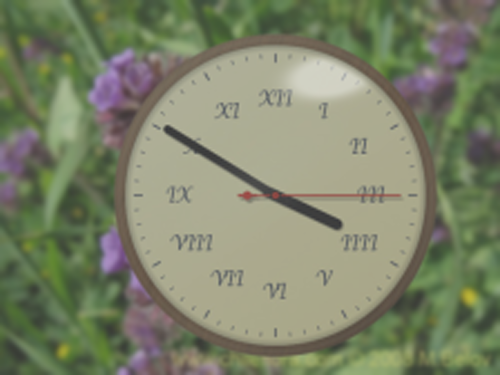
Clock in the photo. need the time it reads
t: 3:50:15
